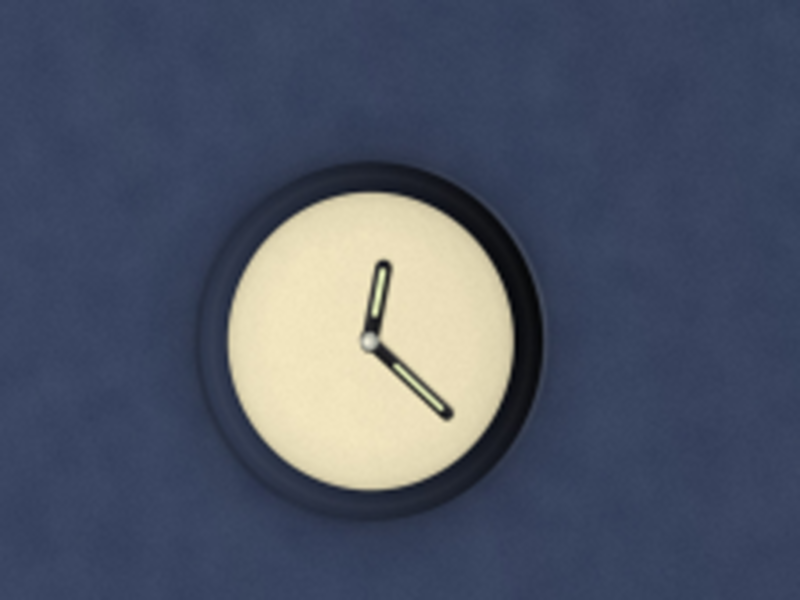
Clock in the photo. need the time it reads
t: 12:22
